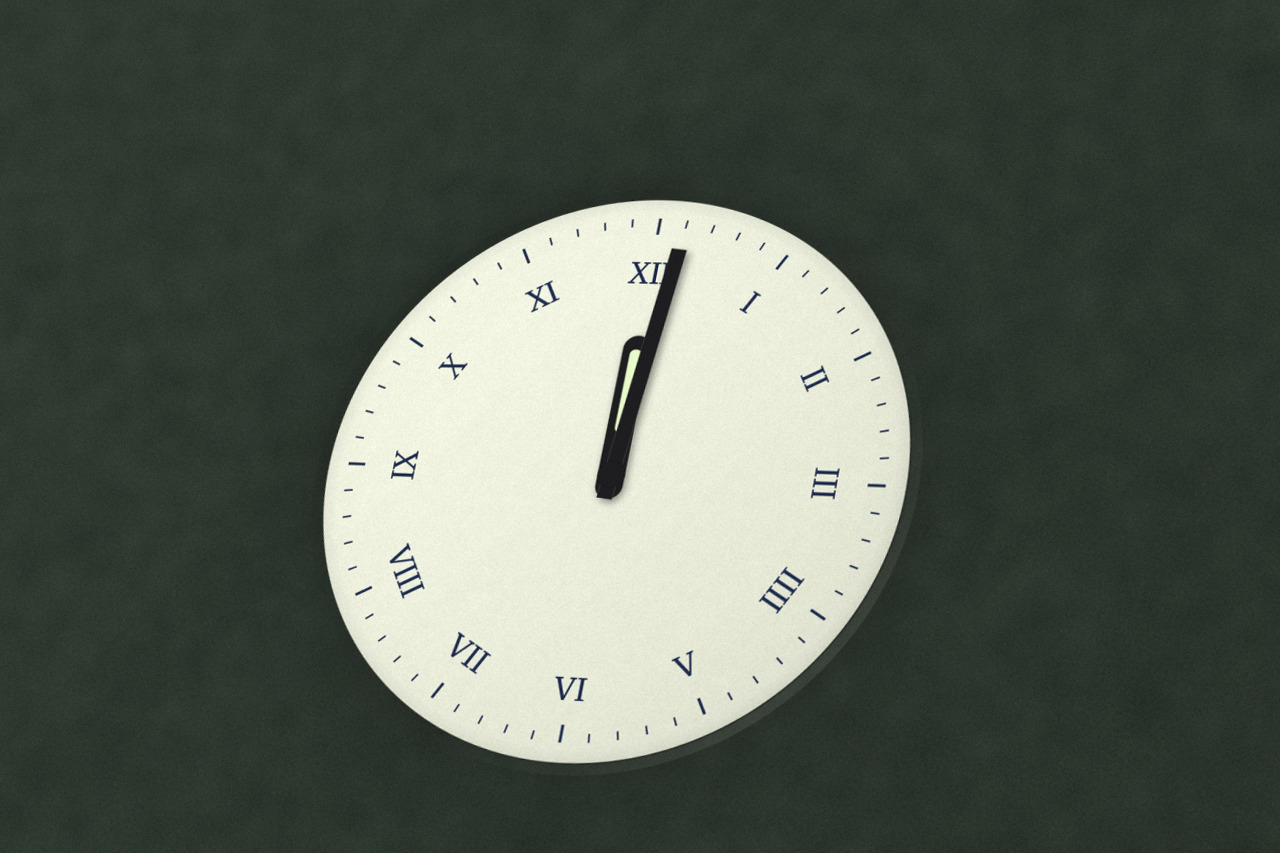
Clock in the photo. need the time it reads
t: 12:01
